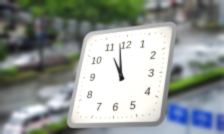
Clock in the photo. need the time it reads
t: 10:58
